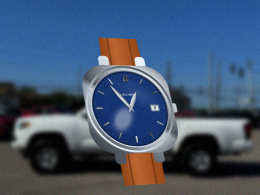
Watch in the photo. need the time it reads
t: 12:54
